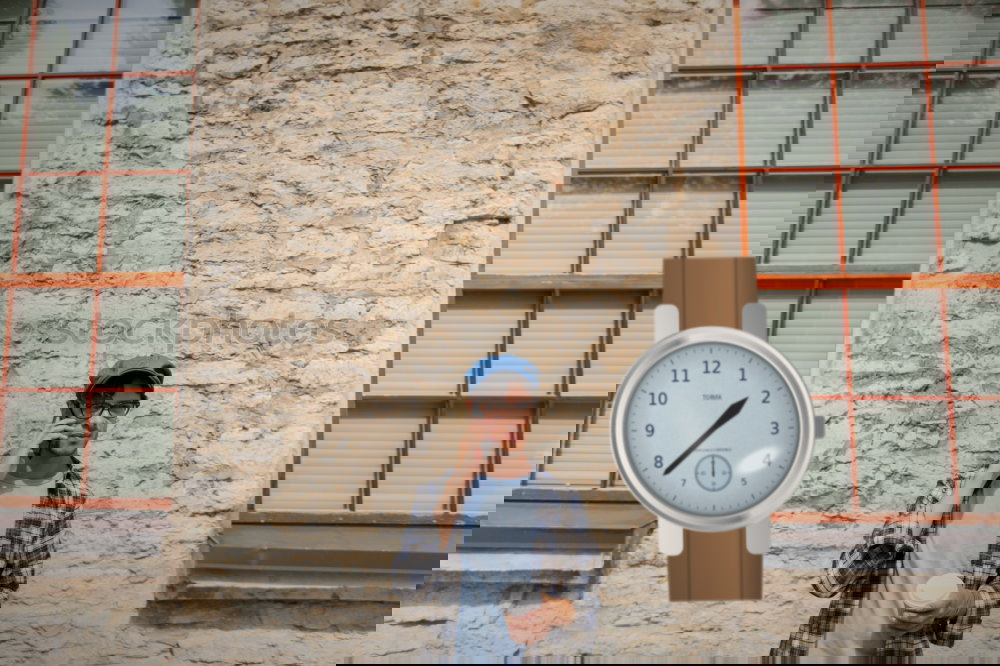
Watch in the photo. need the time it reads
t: 1:38
